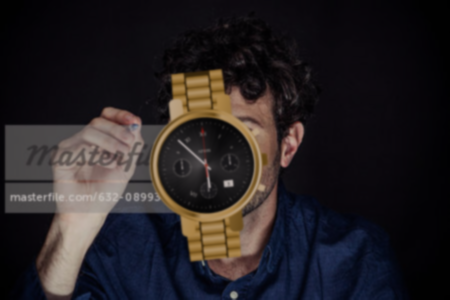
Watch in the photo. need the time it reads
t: 5:53
